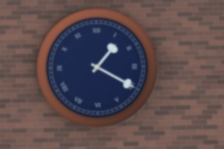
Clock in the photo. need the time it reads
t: 1:20
